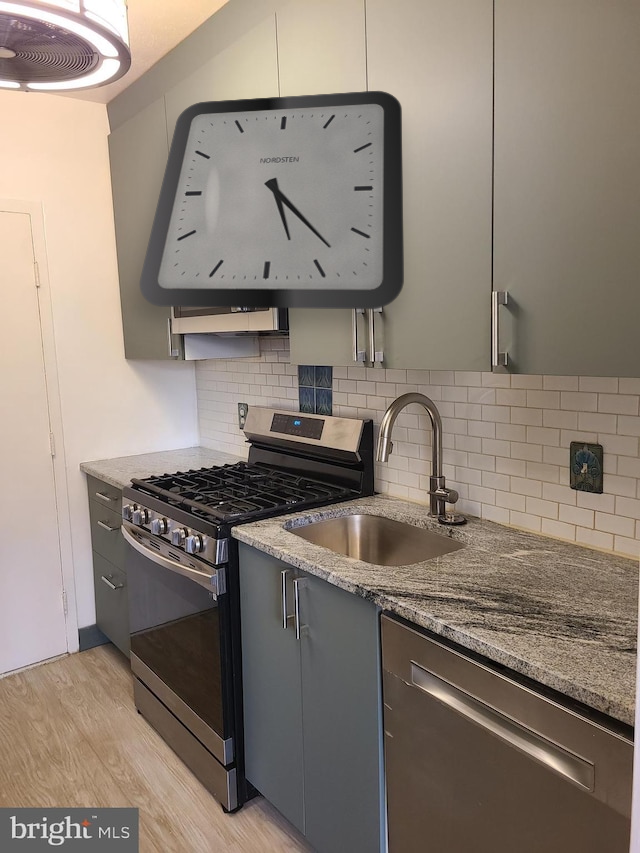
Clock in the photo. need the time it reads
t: 5:23
